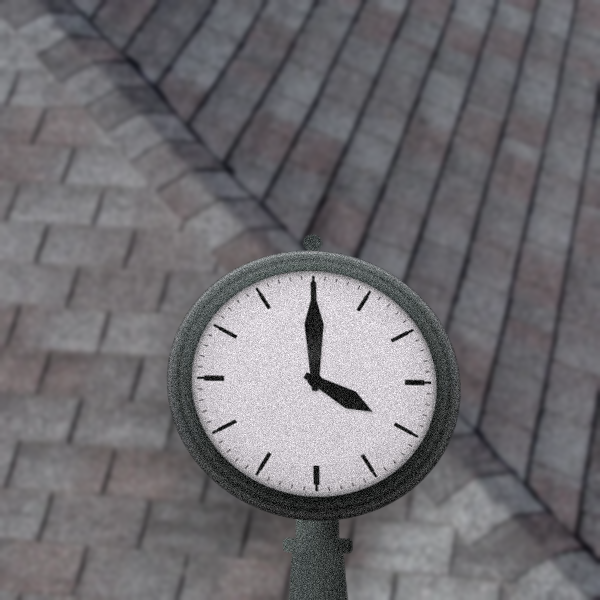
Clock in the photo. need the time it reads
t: 4:00
